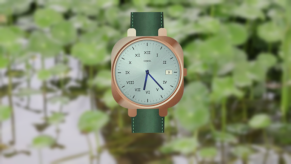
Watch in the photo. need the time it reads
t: 6:23
